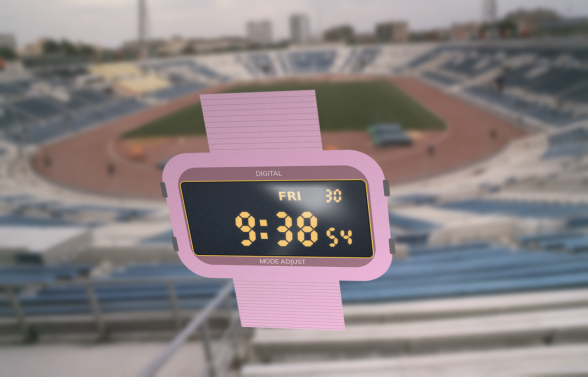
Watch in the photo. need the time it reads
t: 9:38:54
